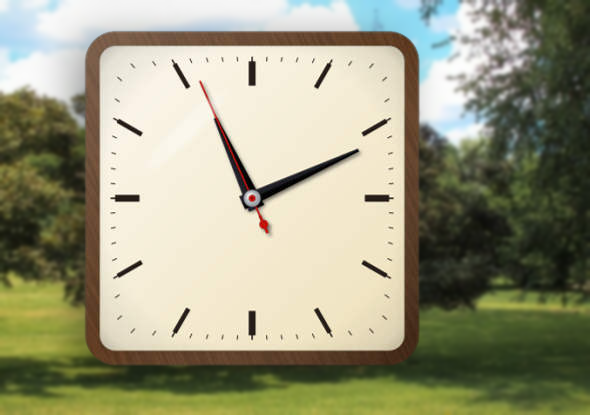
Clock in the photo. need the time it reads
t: 11:10:56
